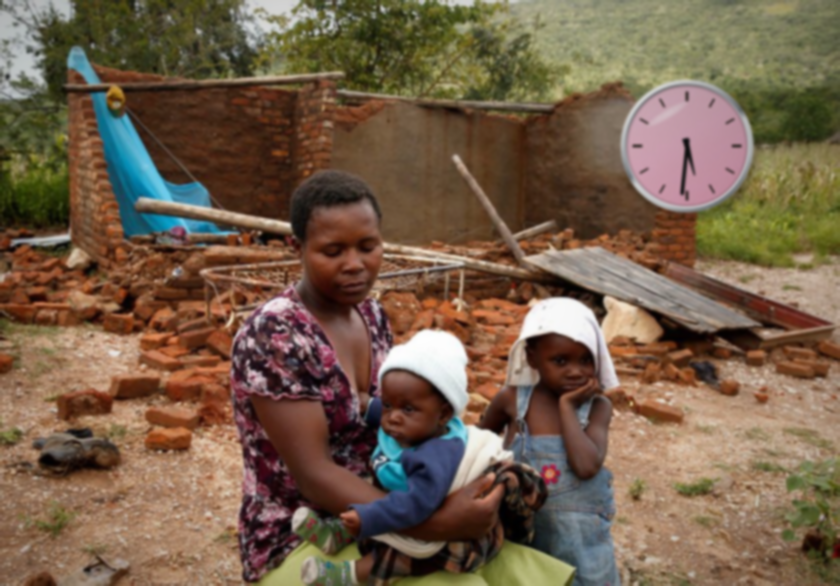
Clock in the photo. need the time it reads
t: 5:31
